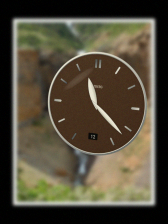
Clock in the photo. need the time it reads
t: 11:22
